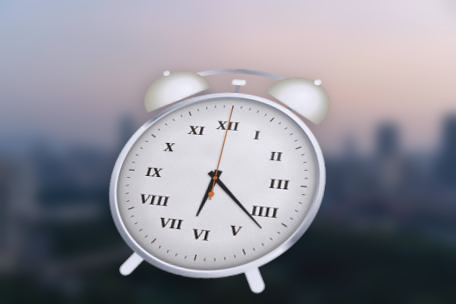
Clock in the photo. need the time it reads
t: 6:22:00
